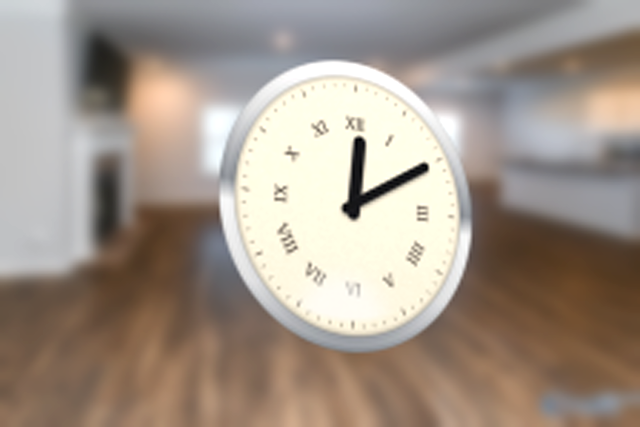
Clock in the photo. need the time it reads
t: 12:10
